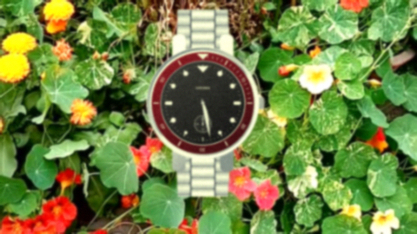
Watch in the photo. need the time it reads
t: 5:28
